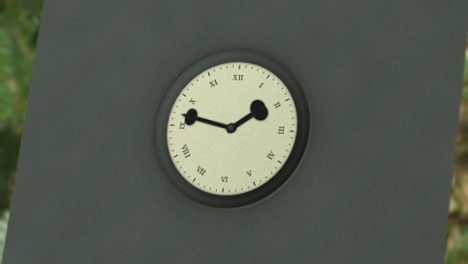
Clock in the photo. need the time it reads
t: 1:47
